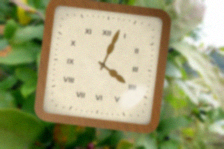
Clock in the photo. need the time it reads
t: 4:03
